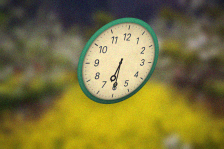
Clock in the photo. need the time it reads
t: 6:30
